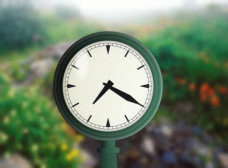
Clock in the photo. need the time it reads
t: 7:20
